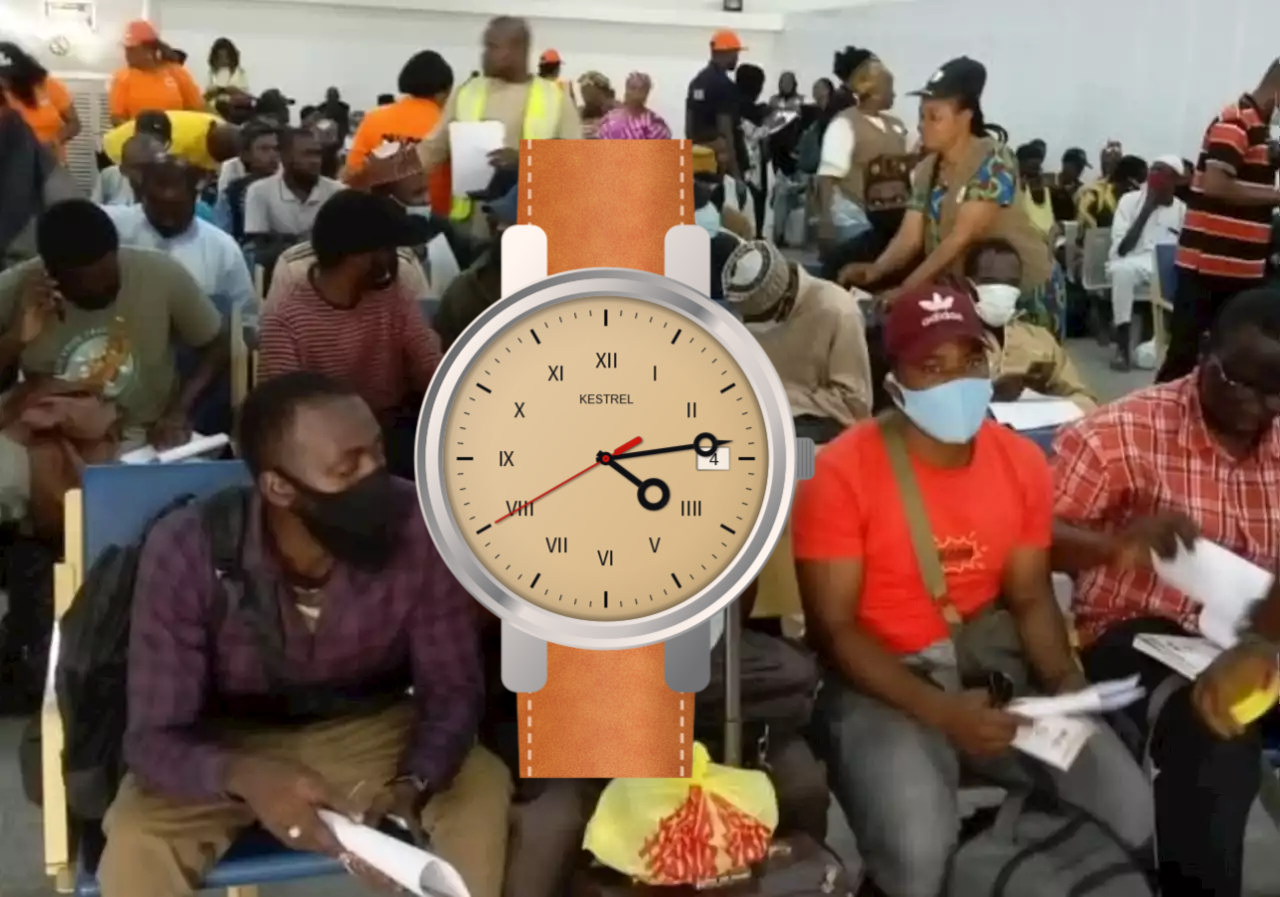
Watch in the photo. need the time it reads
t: 4:13:40
